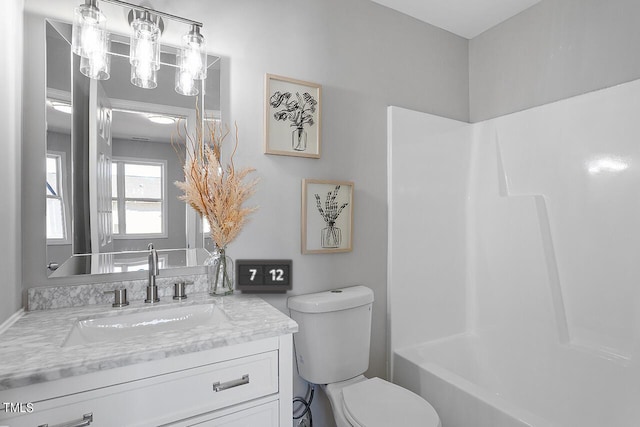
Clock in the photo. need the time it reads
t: 7:12
